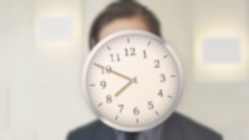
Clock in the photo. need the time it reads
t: 7:50
